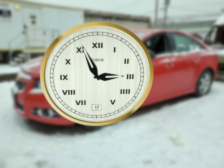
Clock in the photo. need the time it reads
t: 2:56
